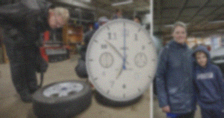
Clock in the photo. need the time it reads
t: 6:52
